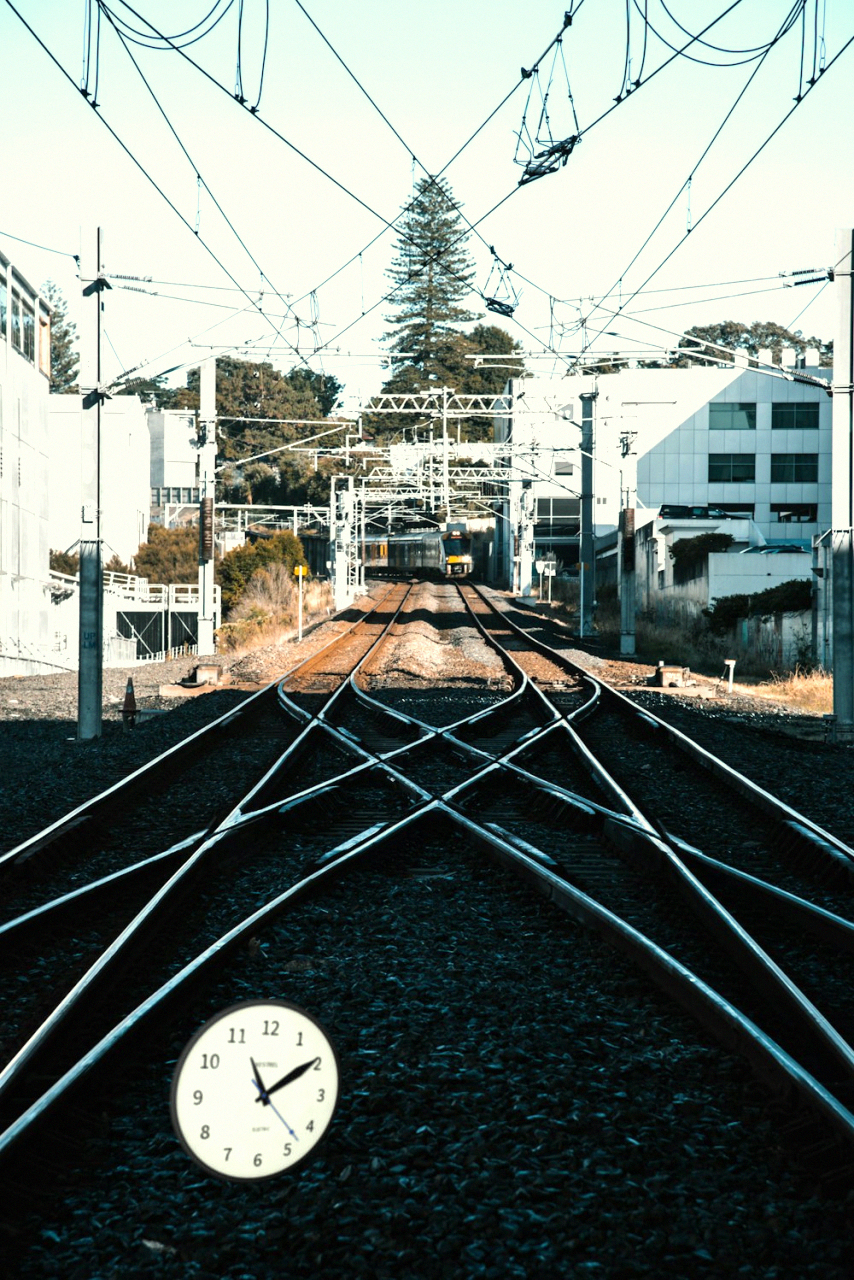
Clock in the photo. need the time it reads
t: 11:09:23
